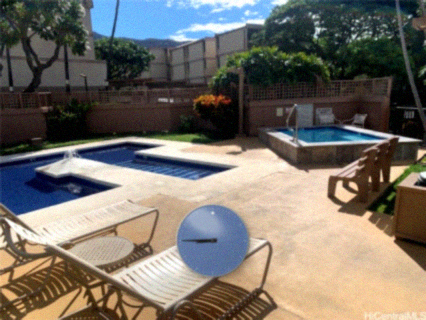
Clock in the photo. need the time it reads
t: 8:45
